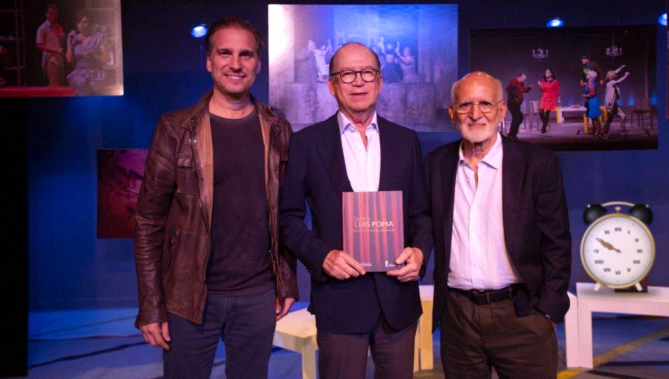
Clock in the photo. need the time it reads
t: 9:50
